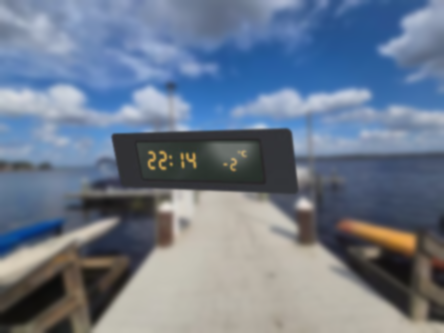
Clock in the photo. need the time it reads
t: 22:14
